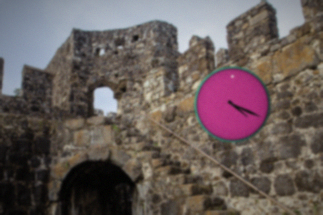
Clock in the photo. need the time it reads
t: 4:19
